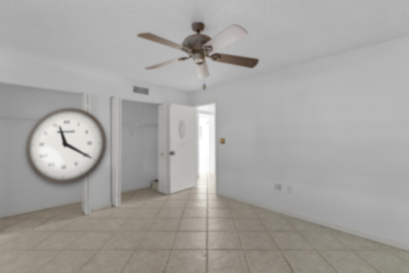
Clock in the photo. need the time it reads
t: 11:20
